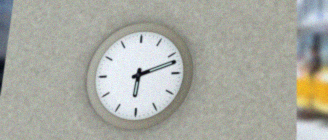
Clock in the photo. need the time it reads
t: 6:12
